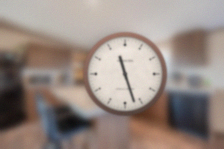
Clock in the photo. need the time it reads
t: 11:27
